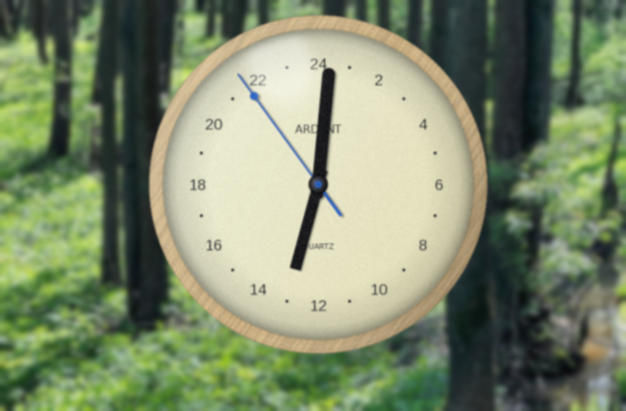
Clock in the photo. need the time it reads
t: 13:00:54
